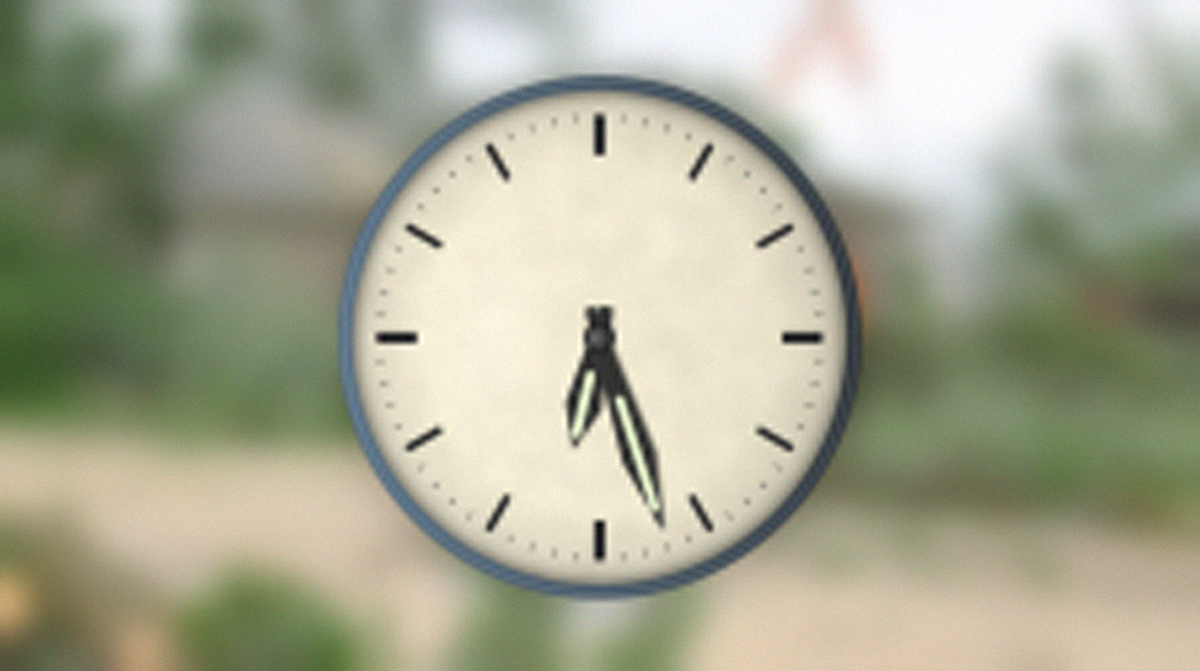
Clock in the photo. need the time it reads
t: 6:27
